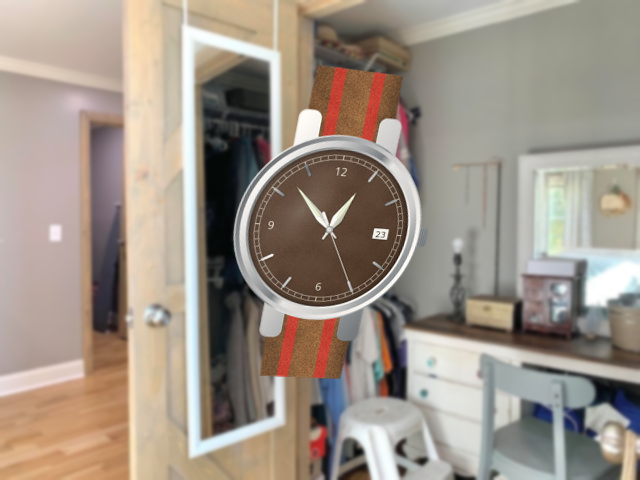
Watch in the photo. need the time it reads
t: 12:52:25
